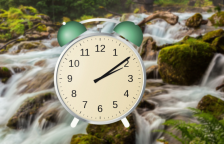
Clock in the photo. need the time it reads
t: 2:09
